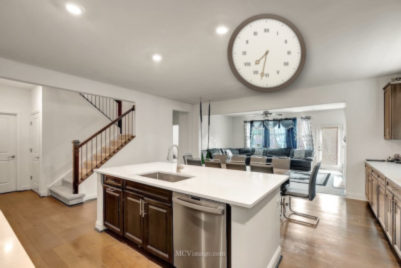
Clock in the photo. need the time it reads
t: 7:32
